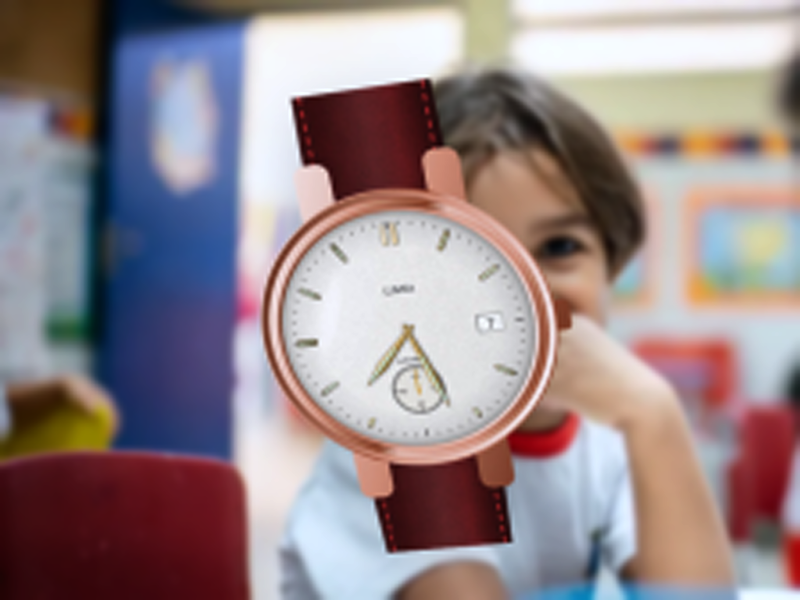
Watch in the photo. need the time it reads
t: 7:27
